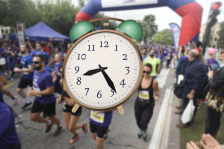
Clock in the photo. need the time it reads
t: 8:24
